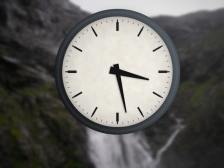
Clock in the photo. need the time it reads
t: 3:28
